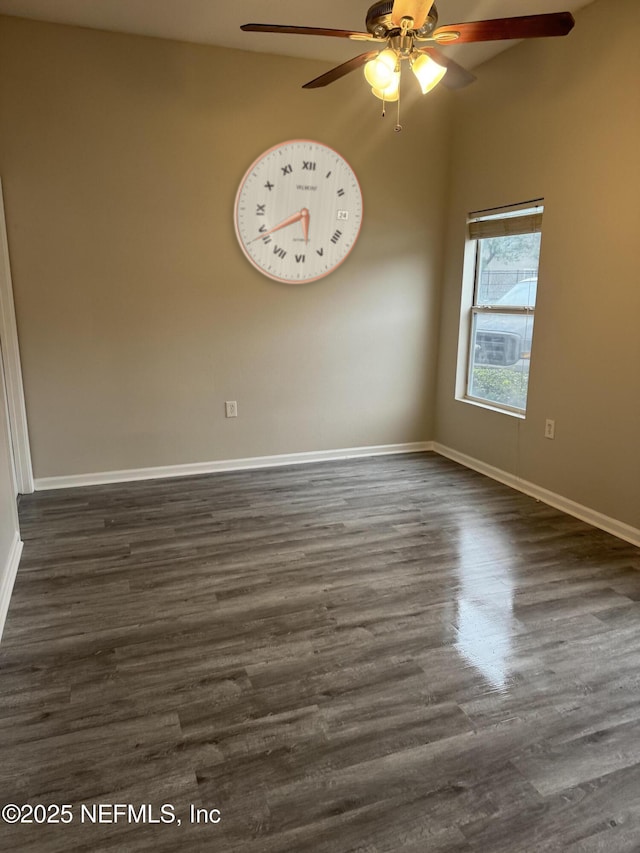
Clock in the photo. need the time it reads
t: 5:40
